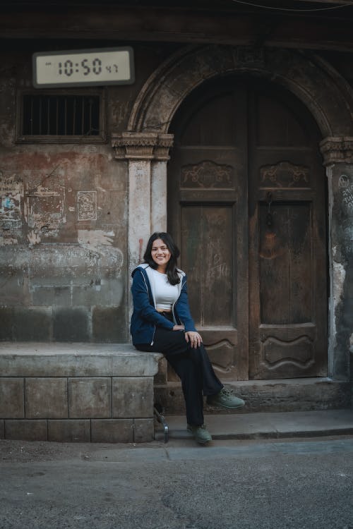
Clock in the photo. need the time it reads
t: 10:50:47
